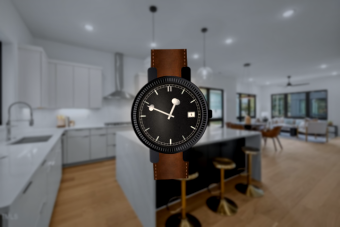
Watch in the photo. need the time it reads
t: 12:49
